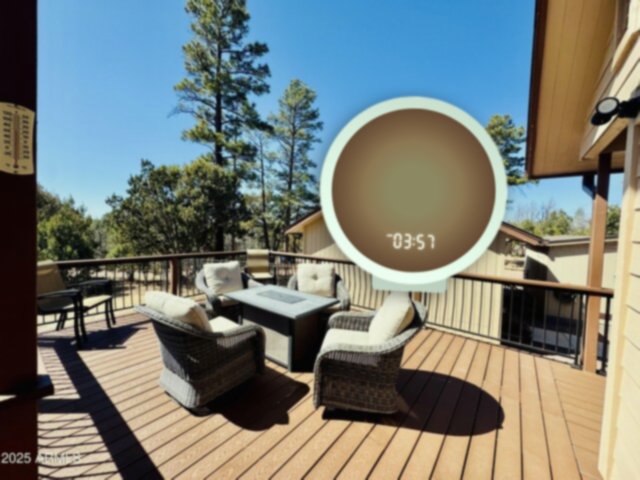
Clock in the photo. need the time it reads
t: 3:57
